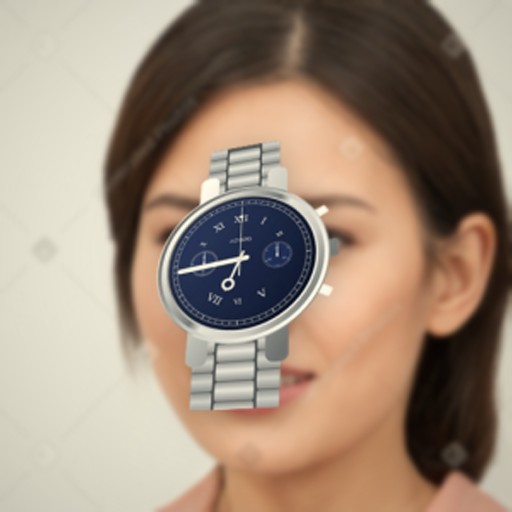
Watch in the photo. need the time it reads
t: 6:44
